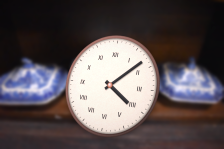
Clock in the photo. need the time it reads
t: 4:08
